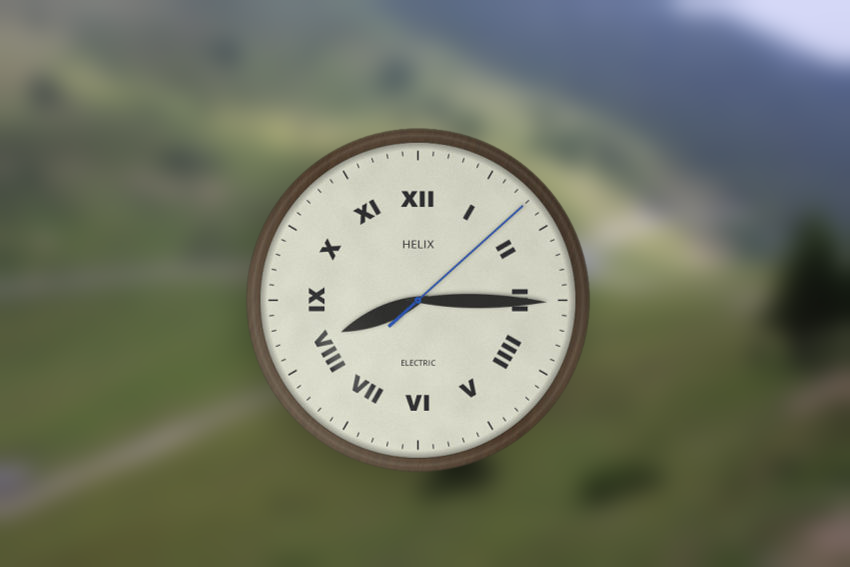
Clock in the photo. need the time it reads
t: 8:15:08
